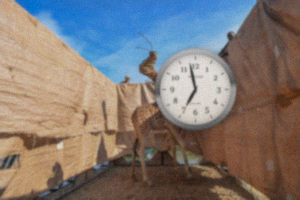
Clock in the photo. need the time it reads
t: 6:58
